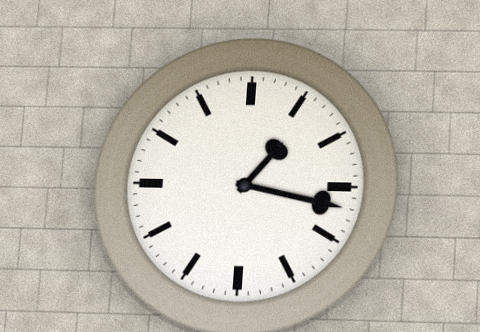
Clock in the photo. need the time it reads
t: 1:17
